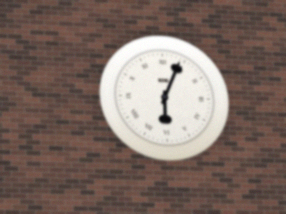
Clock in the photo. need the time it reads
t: 6:04
